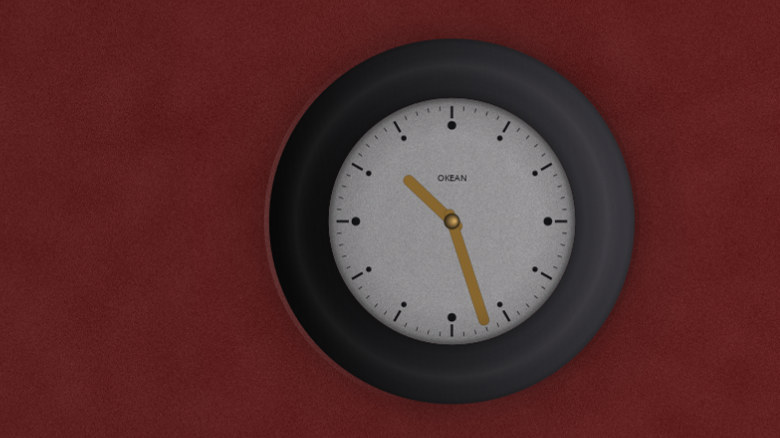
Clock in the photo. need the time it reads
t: 10:27
